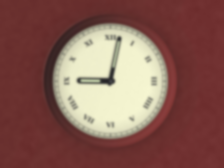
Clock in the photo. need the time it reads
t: 9:02
